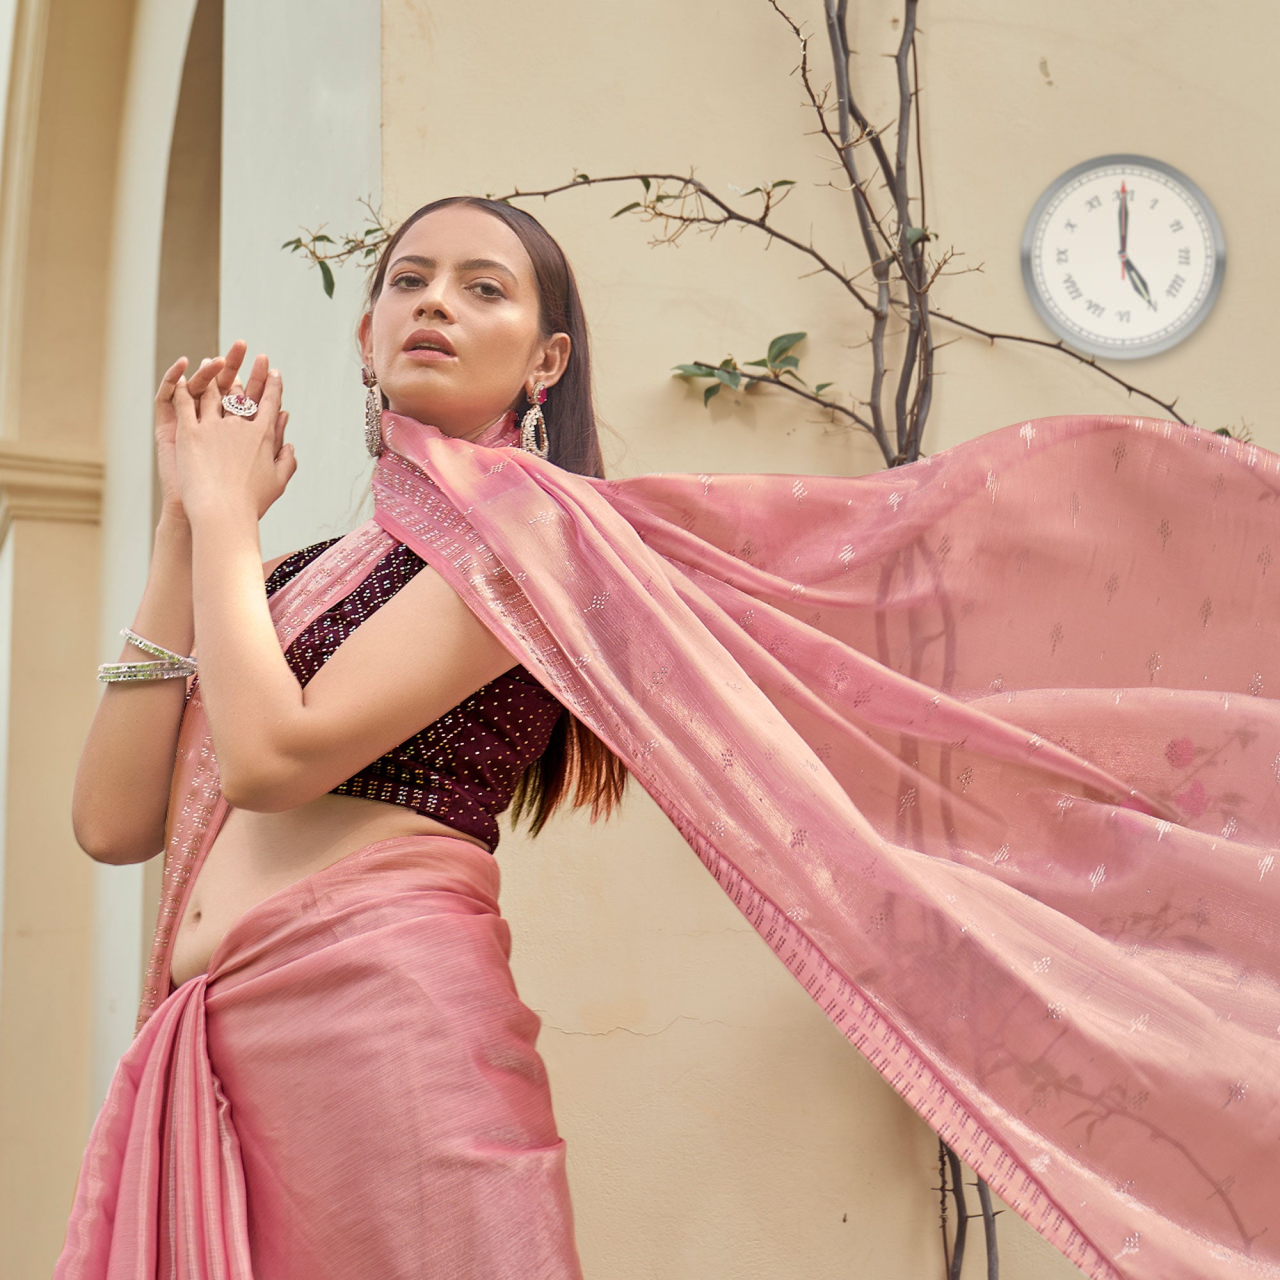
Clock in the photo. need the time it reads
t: 5:00:00
